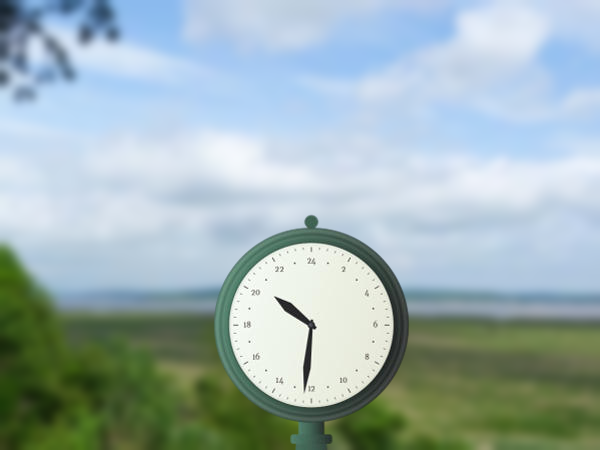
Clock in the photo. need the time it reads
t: 20:31
